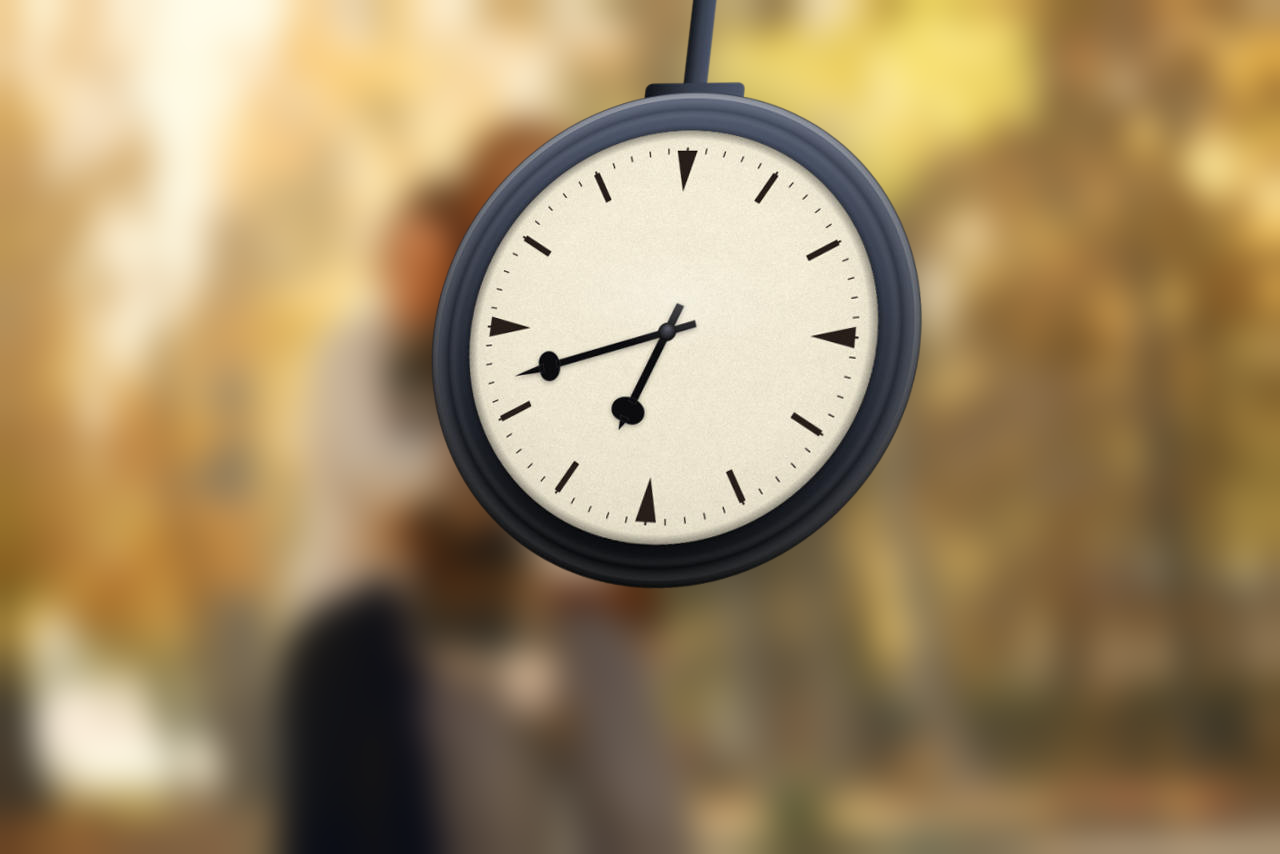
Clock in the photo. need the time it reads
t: 6:42
